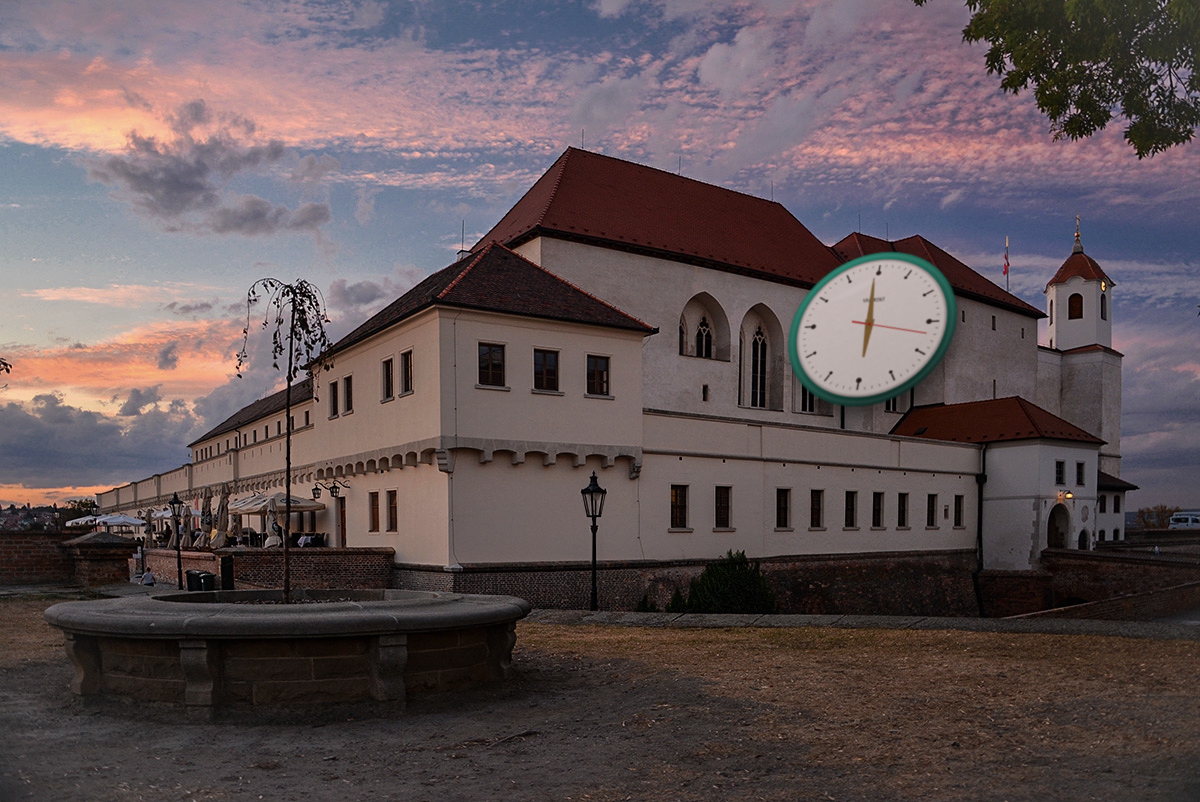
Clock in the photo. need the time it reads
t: 5:59:17
